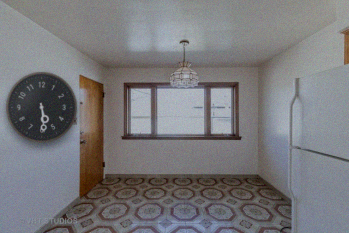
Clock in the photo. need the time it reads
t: 5:29
